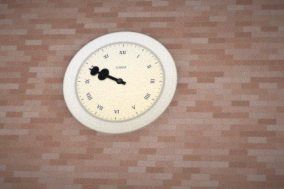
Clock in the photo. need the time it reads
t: 9:49
